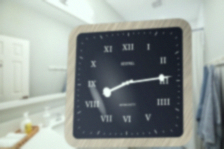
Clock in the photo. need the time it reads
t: 8:14
